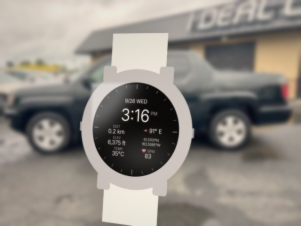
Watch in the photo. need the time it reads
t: 3:16
